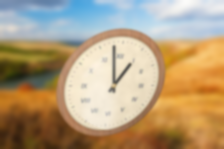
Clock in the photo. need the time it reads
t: 12:58
